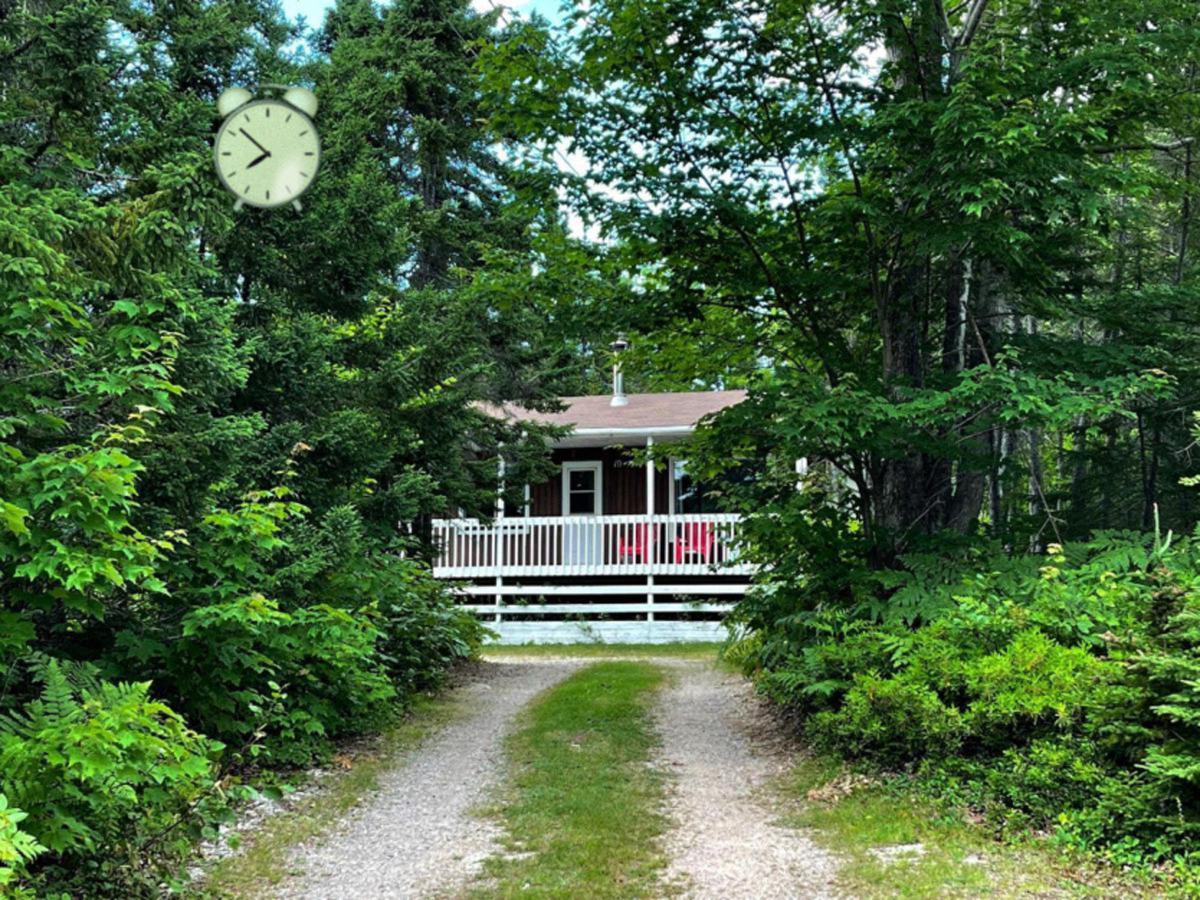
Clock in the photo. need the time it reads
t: 7:52
